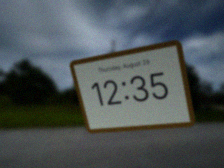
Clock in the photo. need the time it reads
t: 12:35
